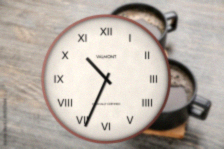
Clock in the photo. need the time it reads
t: 10:34
